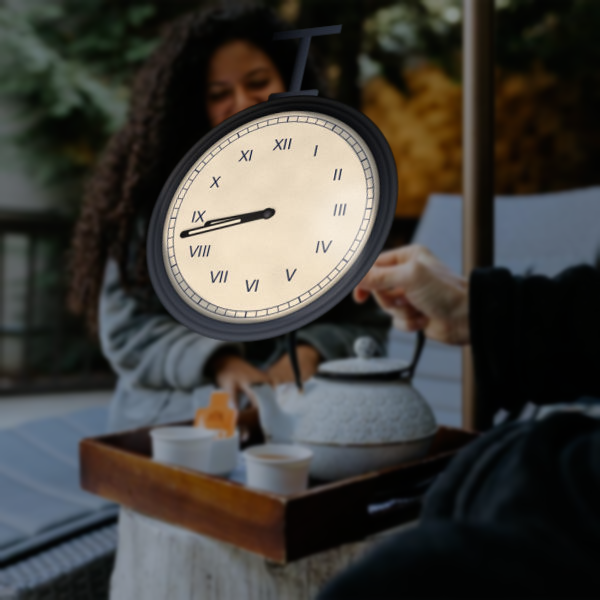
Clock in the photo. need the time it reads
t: 8:43
